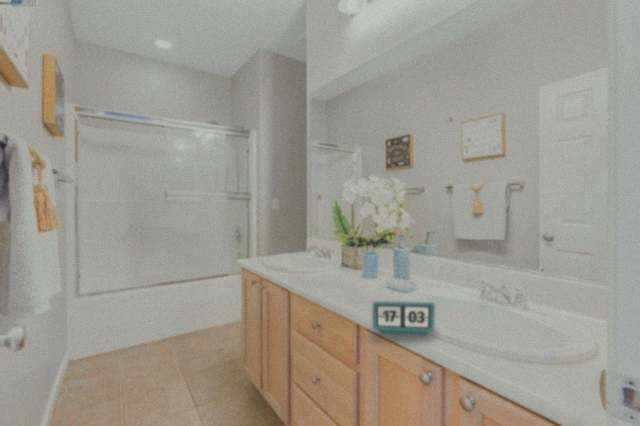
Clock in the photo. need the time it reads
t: 17:03
